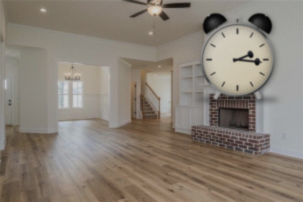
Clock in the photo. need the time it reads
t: 2:16
